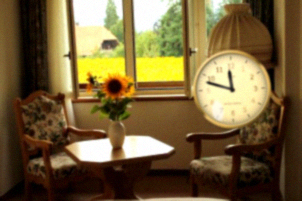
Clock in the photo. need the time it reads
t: 11:48
